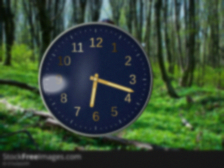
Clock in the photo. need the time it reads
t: 6:18
